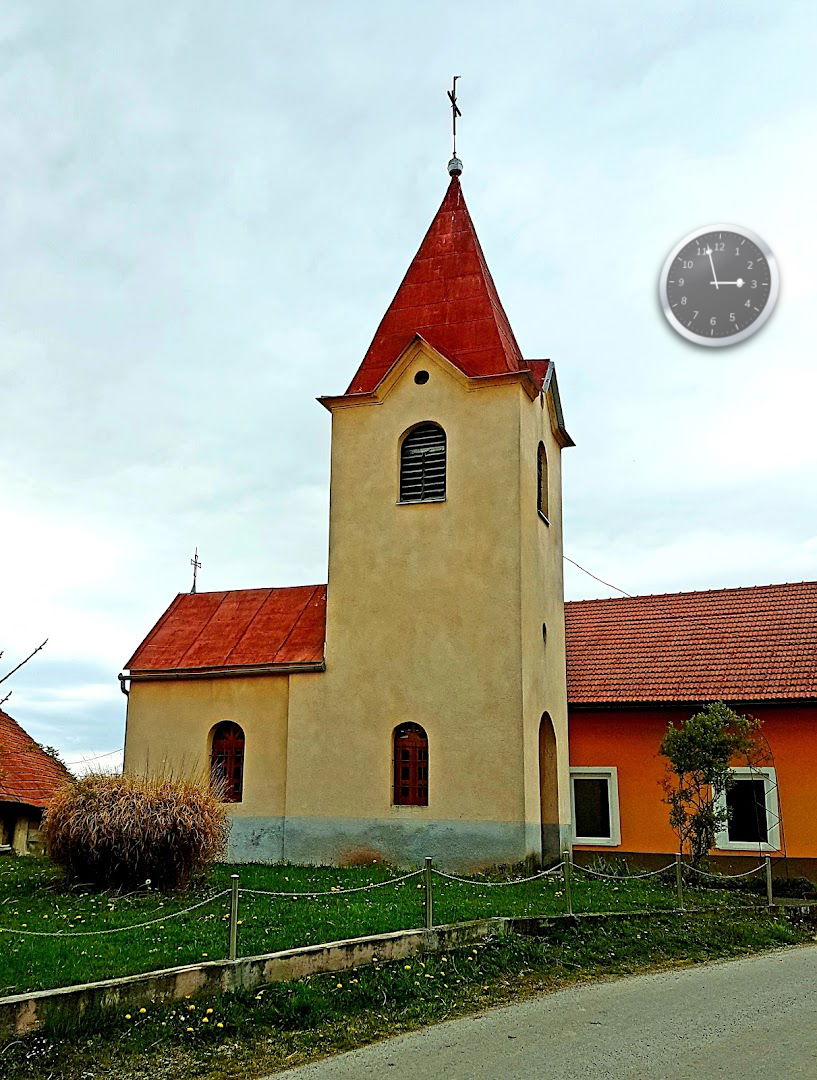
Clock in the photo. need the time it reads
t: 2:57
